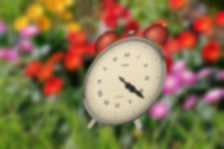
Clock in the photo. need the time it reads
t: 4:21
